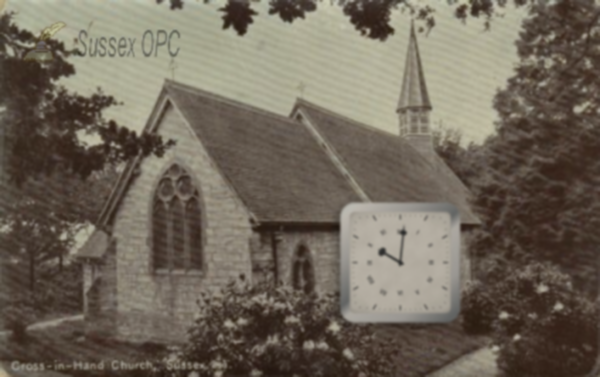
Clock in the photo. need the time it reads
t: 10:01
